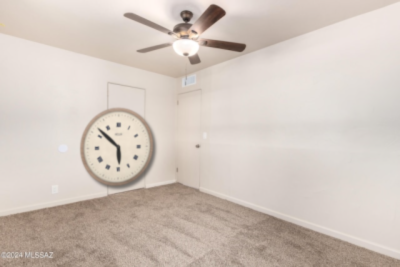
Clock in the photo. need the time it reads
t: 5:52
